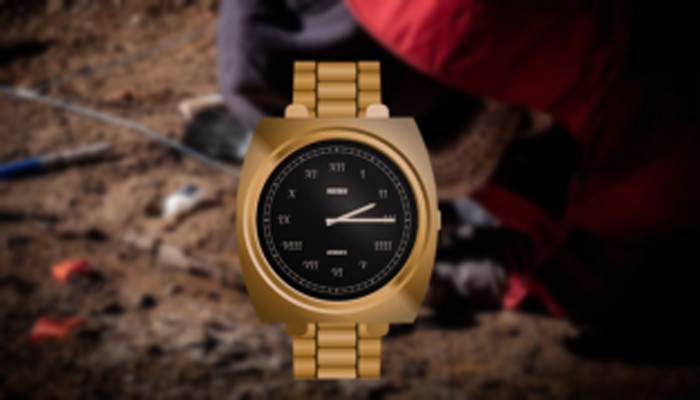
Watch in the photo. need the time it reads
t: 2:15
